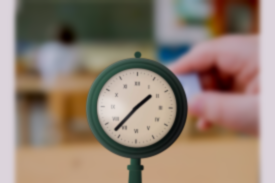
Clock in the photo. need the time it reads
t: 1:37
